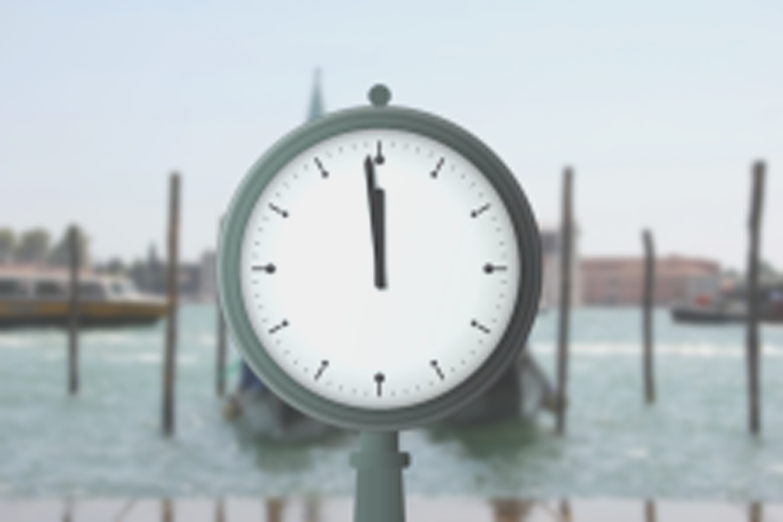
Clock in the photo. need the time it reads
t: 11:59
